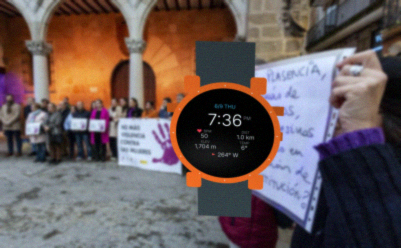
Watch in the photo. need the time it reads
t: 7:36
